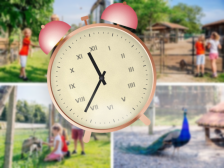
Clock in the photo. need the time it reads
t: 11:37
